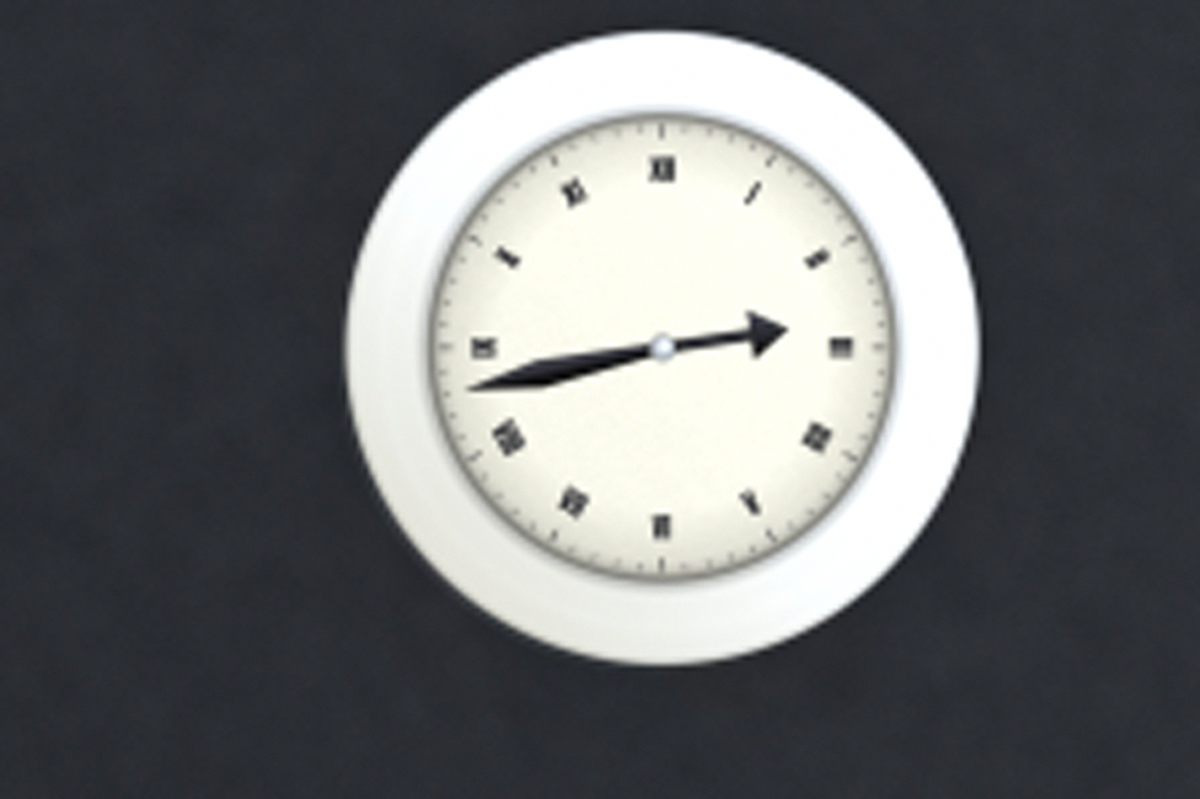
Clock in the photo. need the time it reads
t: 2:43
